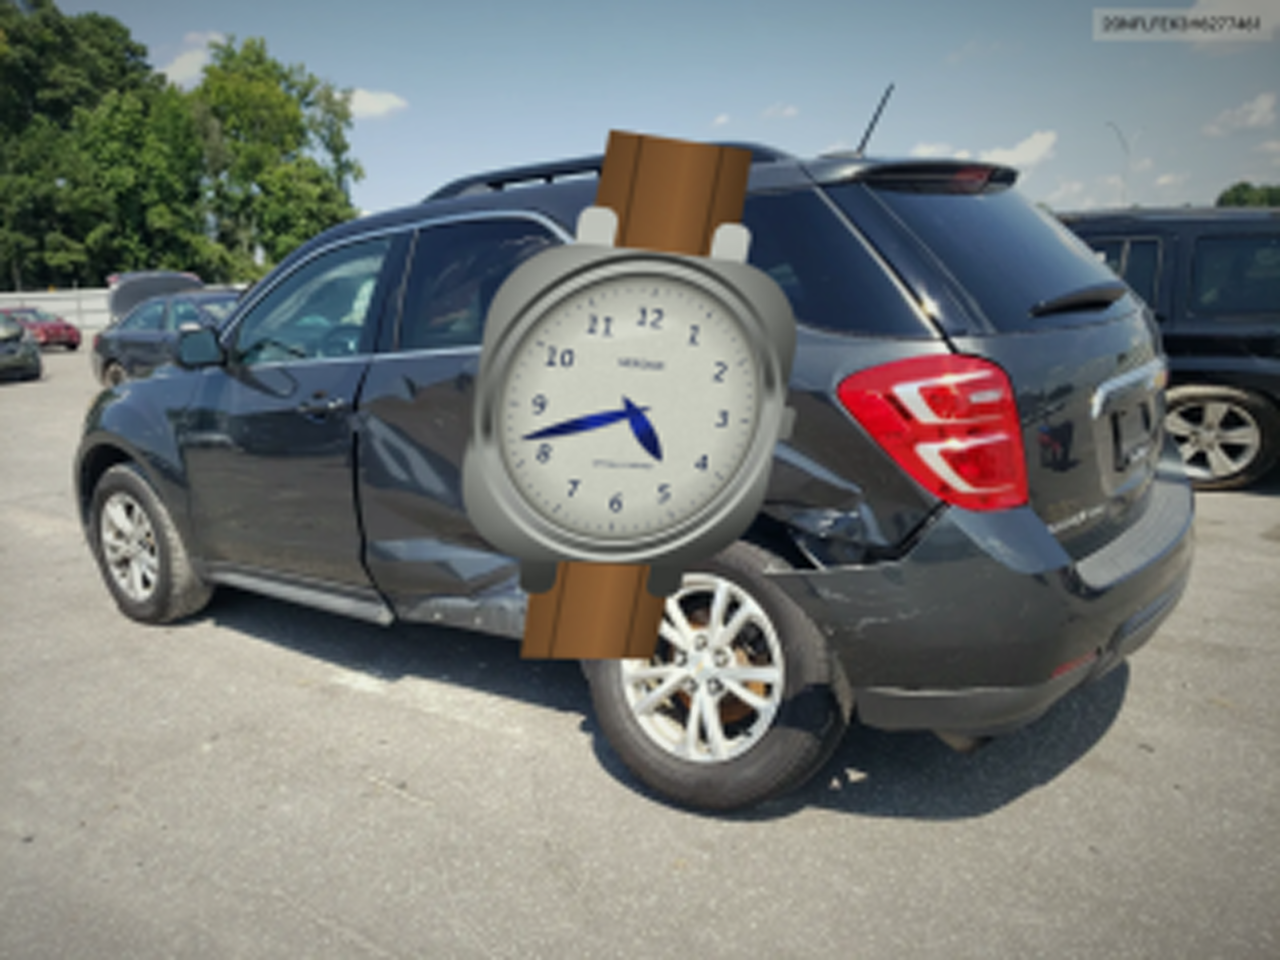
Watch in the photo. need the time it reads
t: 4:42
